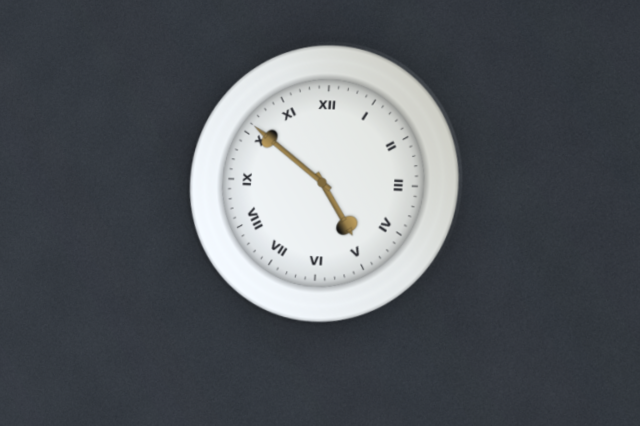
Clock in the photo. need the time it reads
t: 4:51
